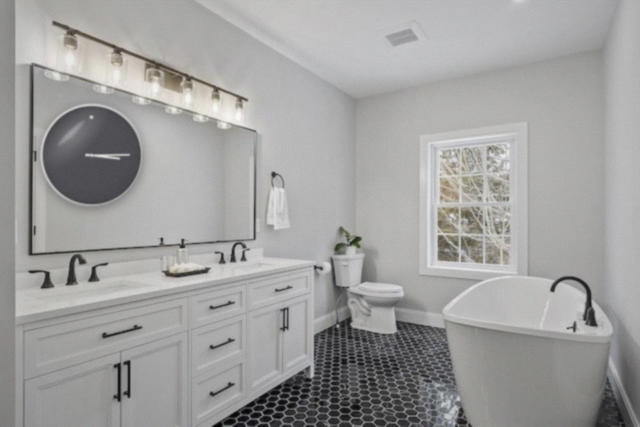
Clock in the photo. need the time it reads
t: 3:15
